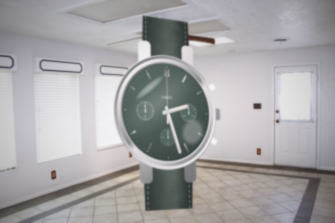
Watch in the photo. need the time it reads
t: 2:27
